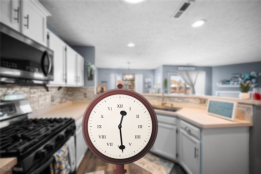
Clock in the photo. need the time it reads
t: 12:29
